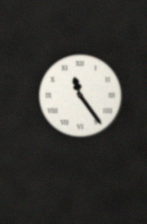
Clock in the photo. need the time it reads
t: 11:24
